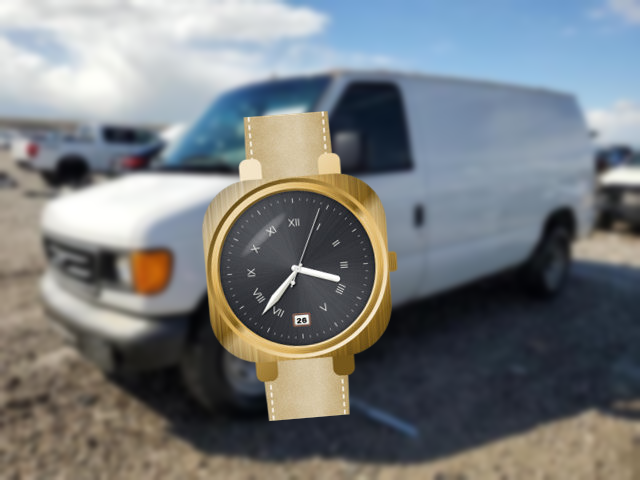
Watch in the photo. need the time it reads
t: 3:37:04
